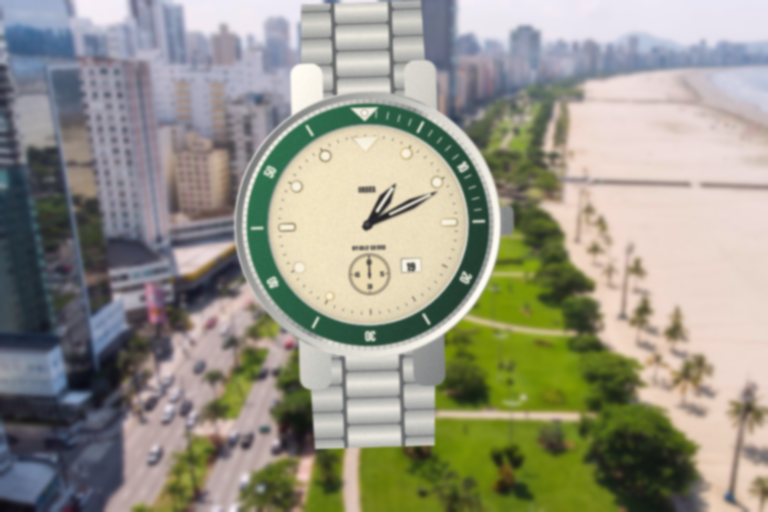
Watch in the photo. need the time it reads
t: 1:11
